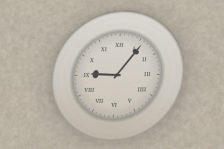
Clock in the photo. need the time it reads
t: 9:06
